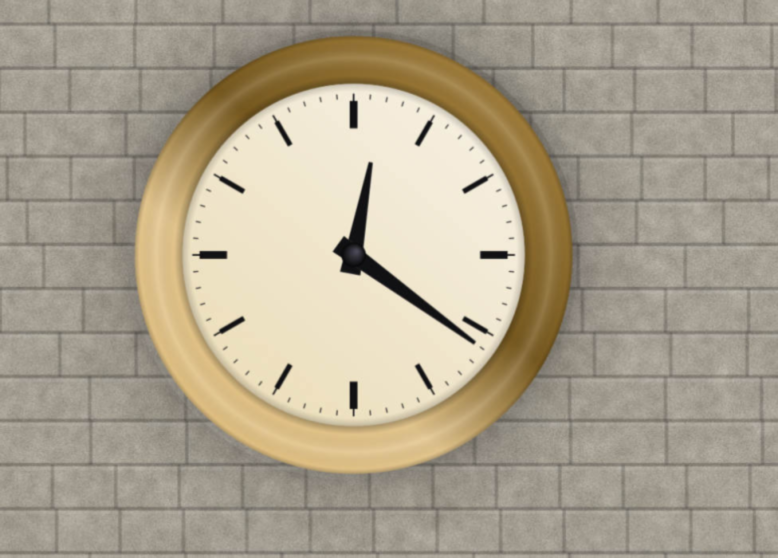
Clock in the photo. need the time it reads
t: 12:21
